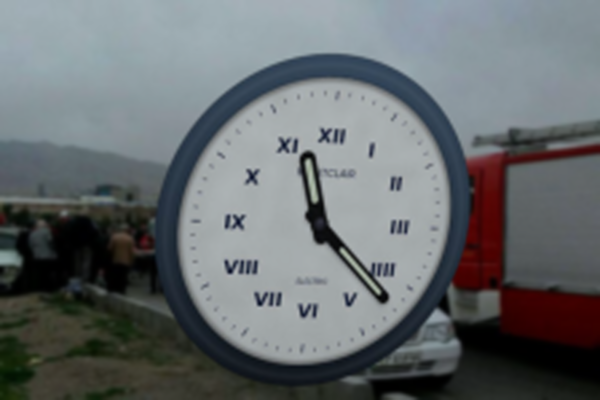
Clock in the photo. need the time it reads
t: 11:22
